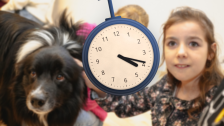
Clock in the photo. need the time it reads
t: 4:19
